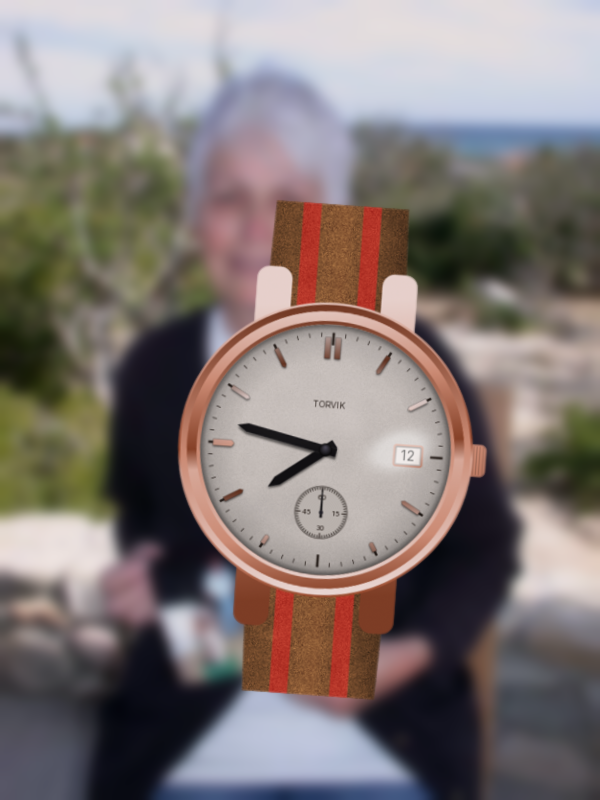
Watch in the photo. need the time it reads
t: 7:47
